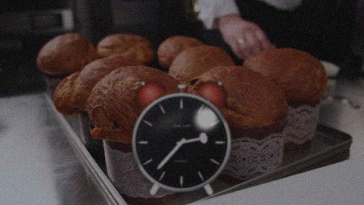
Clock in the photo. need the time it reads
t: 2:37
